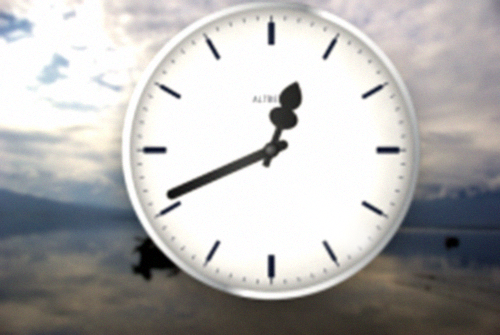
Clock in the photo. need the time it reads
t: 12:41
